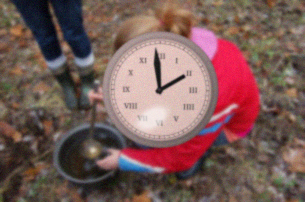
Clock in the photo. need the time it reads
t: 1:59
